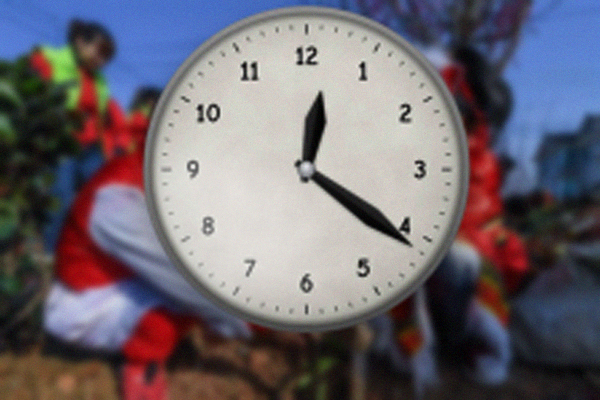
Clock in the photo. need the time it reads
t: 12:21
